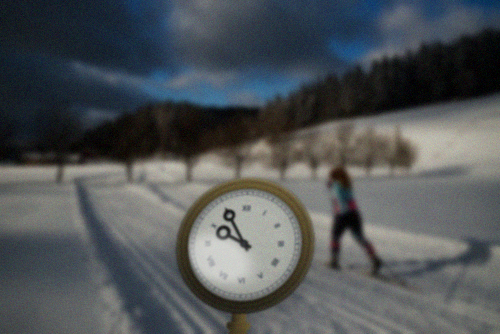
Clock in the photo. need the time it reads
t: 9:55
